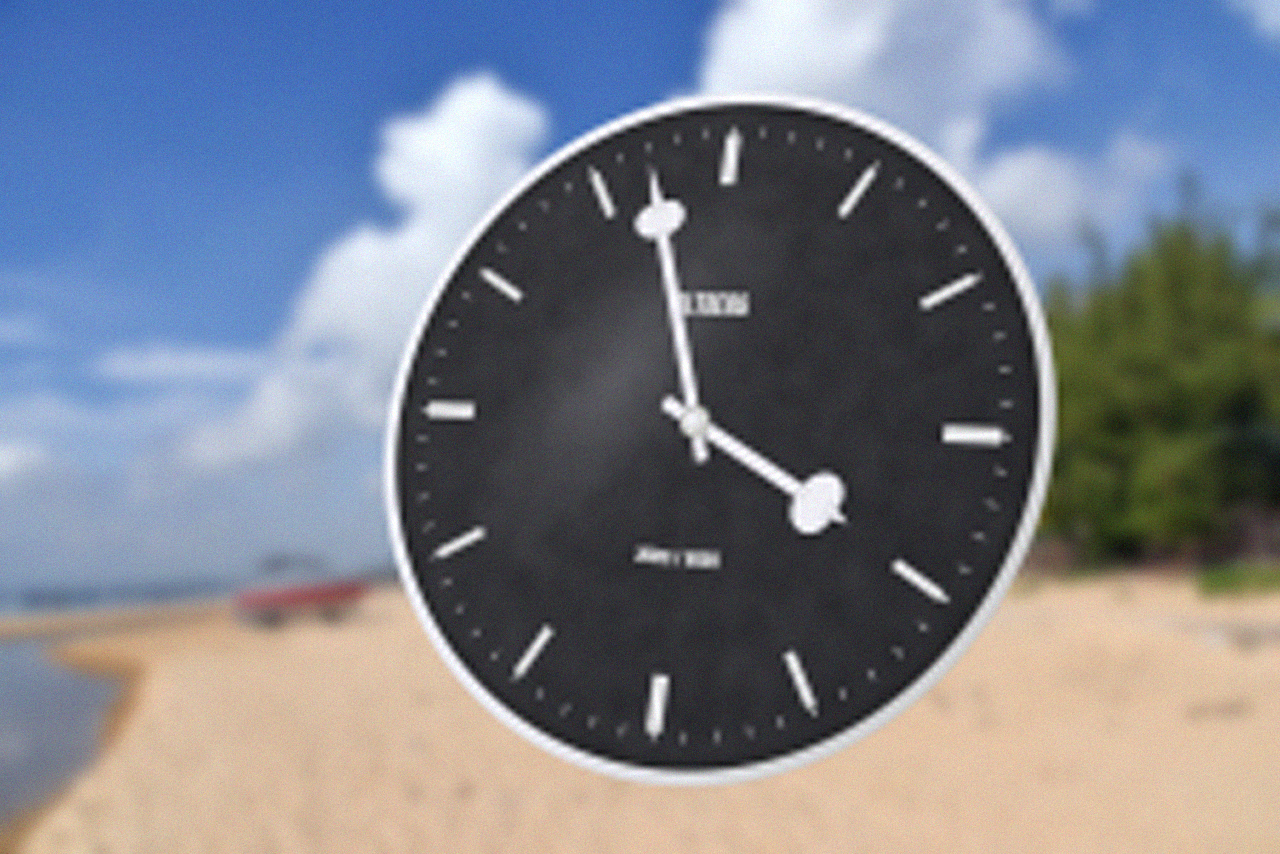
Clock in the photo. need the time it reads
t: 3:57
